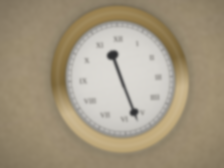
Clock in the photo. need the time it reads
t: 11:27
